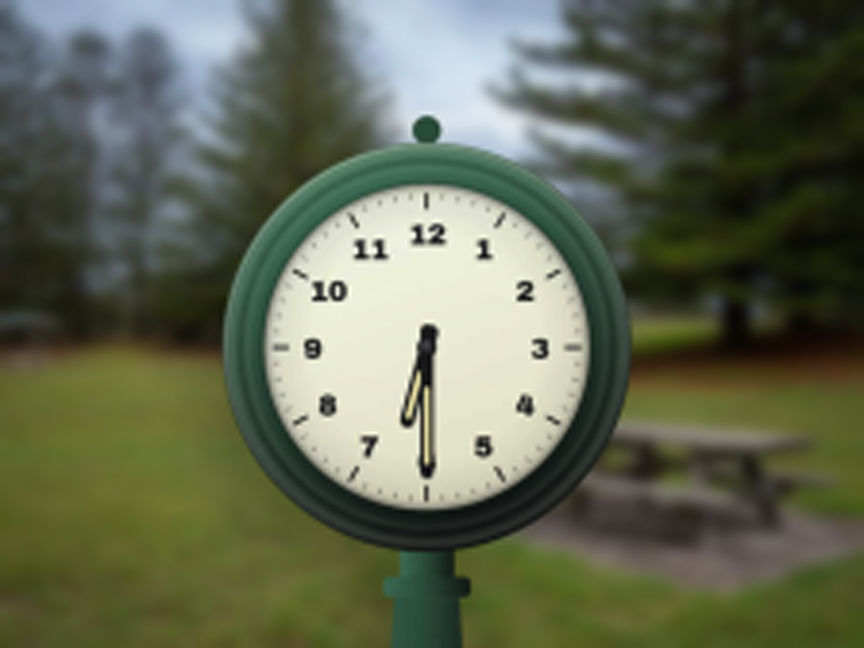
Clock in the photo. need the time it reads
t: 6:30
